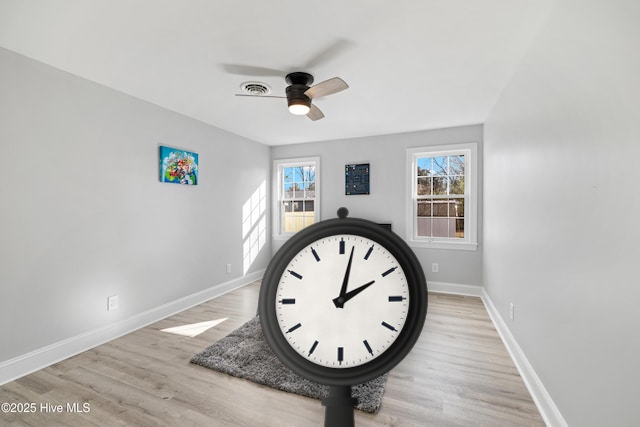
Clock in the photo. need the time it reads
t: 2:02
